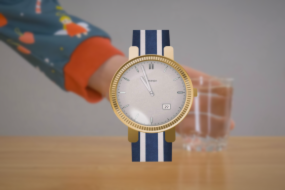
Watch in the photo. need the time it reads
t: 10:57
